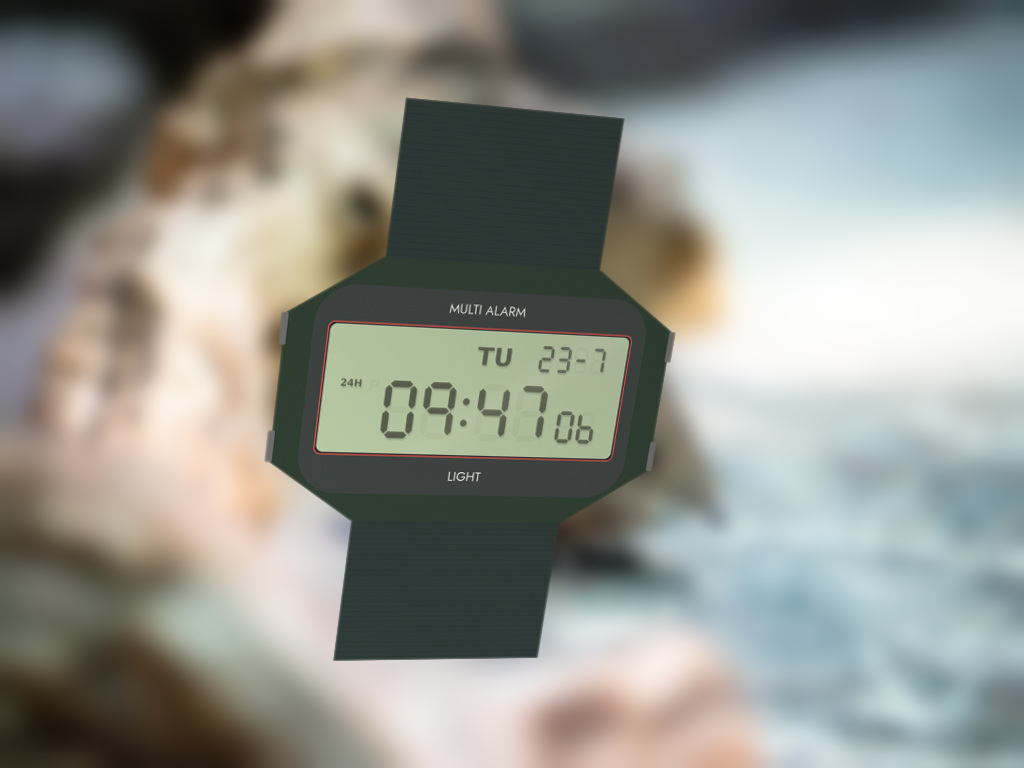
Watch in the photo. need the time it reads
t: 9:47:06
